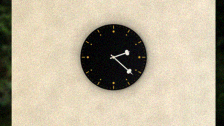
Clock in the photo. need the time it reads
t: 2:22
